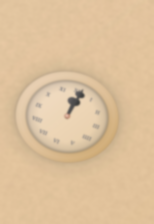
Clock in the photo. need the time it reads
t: 12:01
